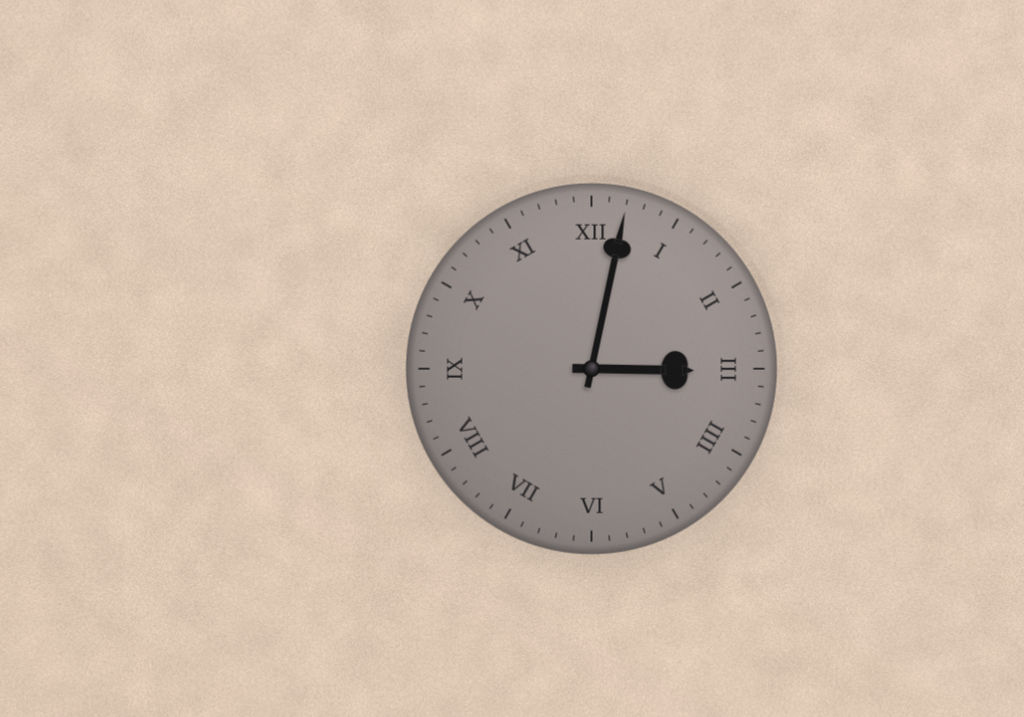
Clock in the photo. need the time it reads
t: 3:02
